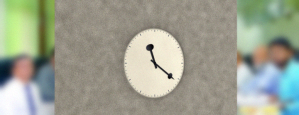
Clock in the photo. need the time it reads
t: 11:21
